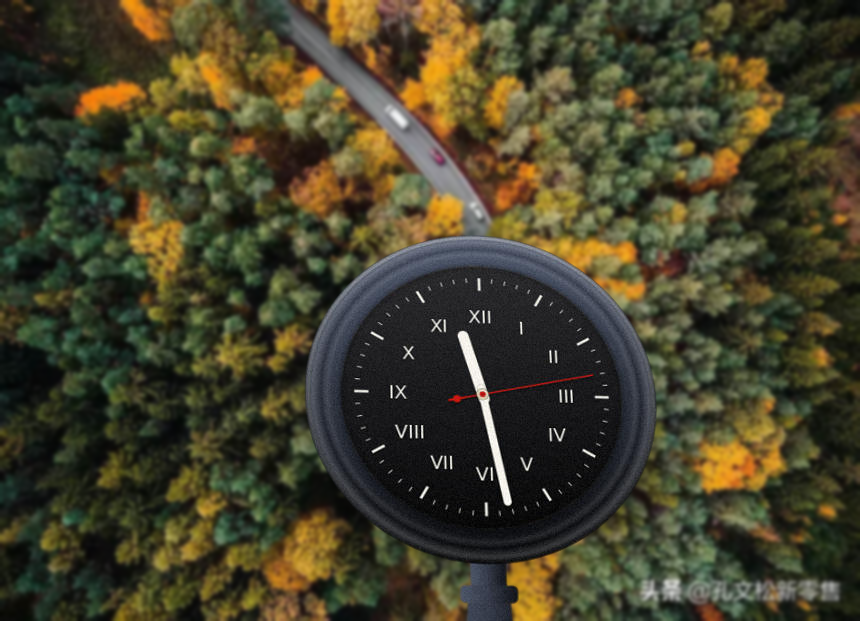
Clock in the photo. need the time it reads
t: 11:28:13
